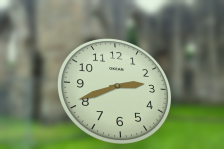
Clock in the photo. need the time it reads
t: 2:41
